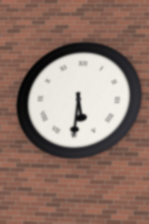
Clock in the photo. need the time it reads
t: 5:30
